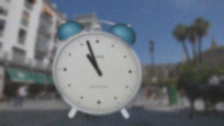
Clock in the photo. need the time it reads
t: 10:57
